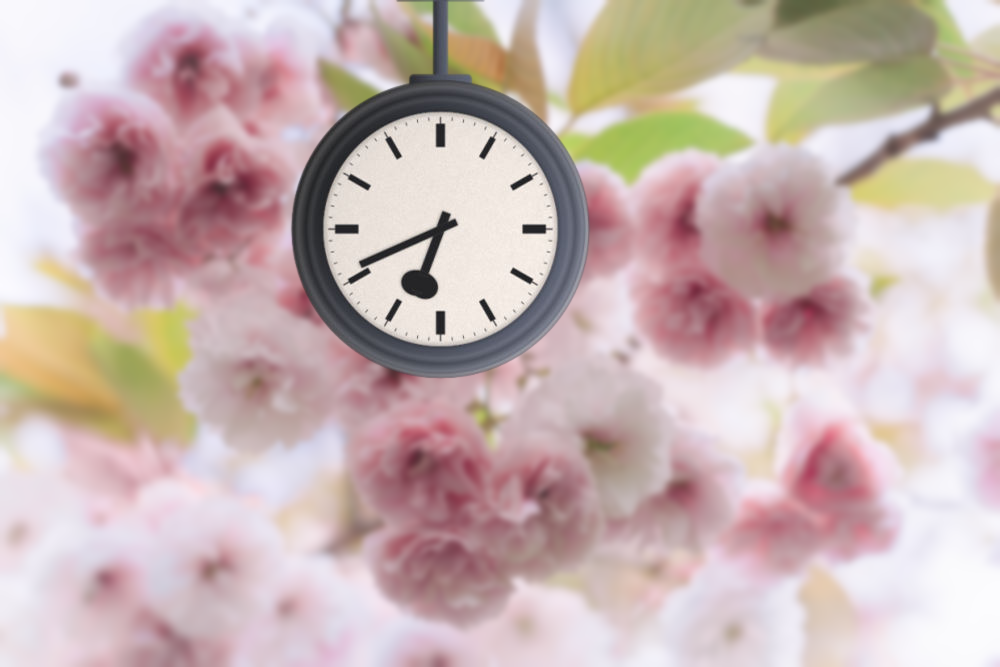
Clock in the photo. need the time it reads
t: 6:41
